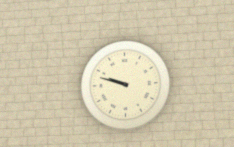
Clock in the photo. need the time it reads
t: 9:48
